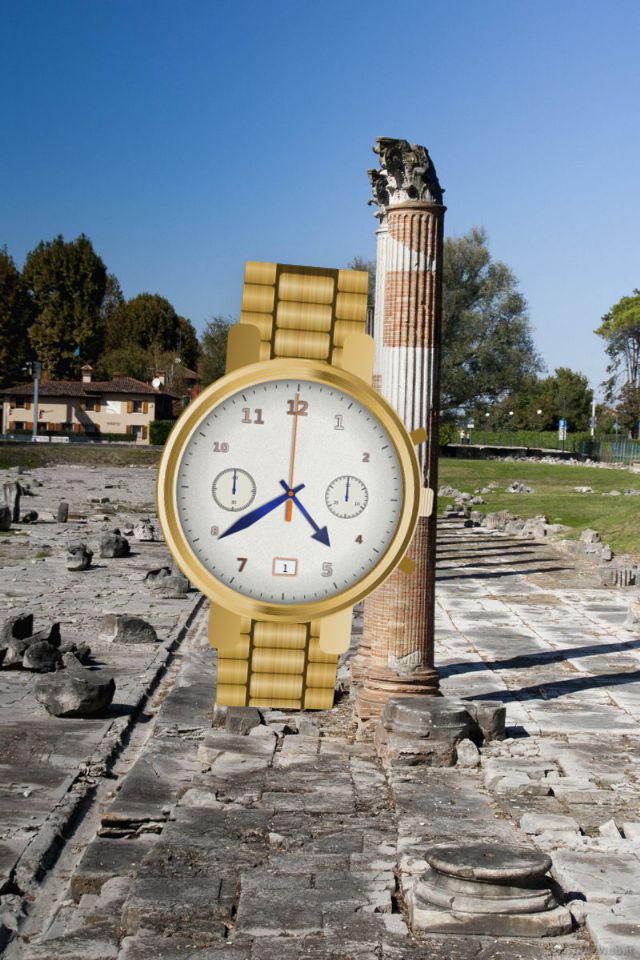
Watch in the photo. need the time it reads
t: 4:39
